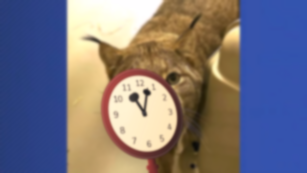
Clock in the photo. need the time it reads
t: 11:03
